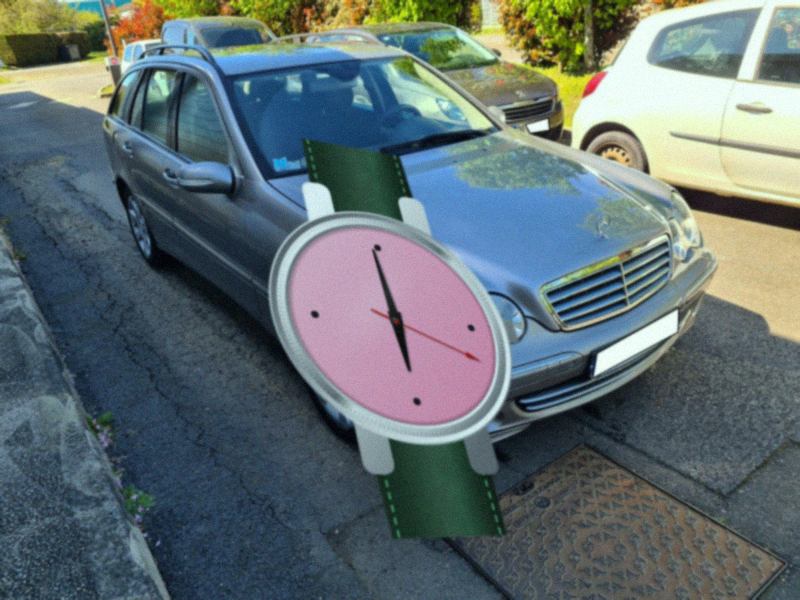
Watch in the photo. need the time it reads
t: 5:59:19
